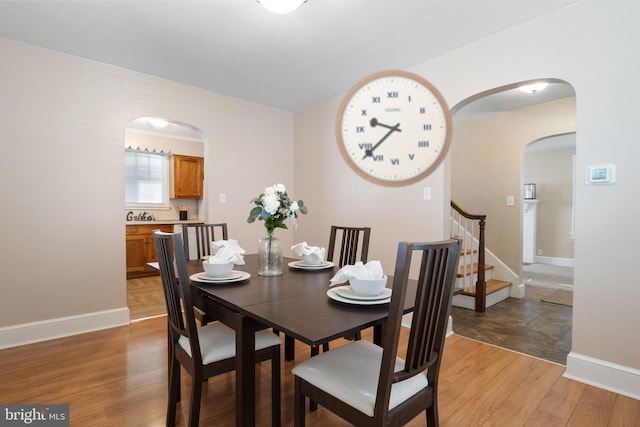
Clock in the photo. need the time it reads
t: 9:38
